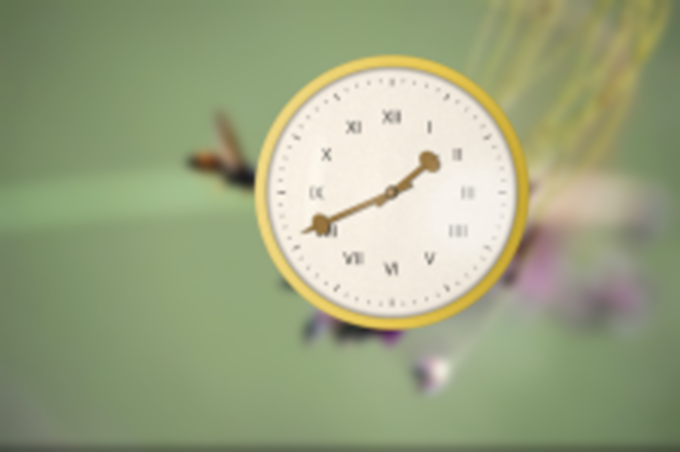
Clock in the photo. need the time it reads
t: 1:41
